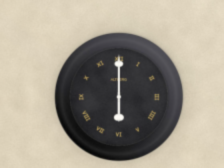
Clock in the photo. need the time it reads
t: 6:00
